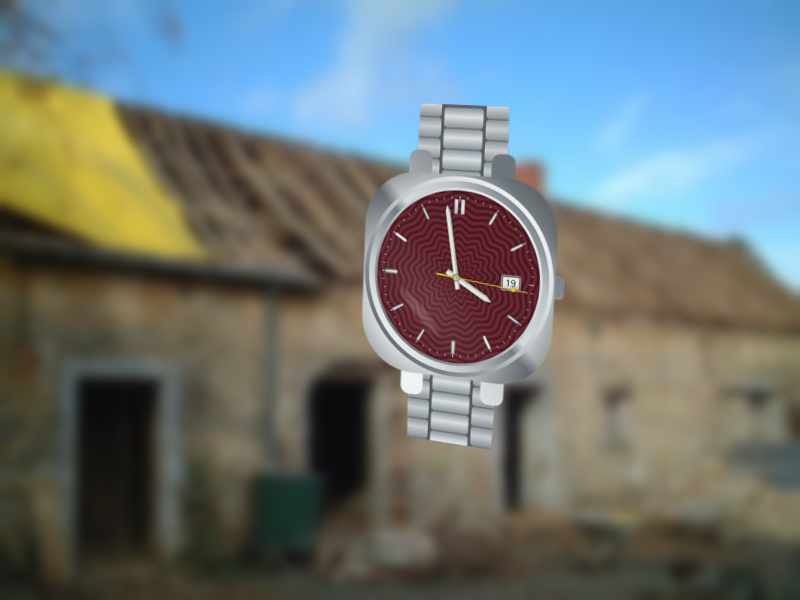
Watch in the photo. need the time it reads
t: 3:58:16
